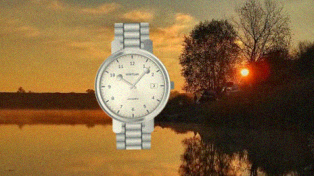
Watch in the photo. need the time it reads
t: 10:07
